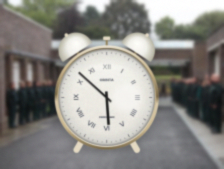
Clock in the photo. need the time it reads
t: 5:52
